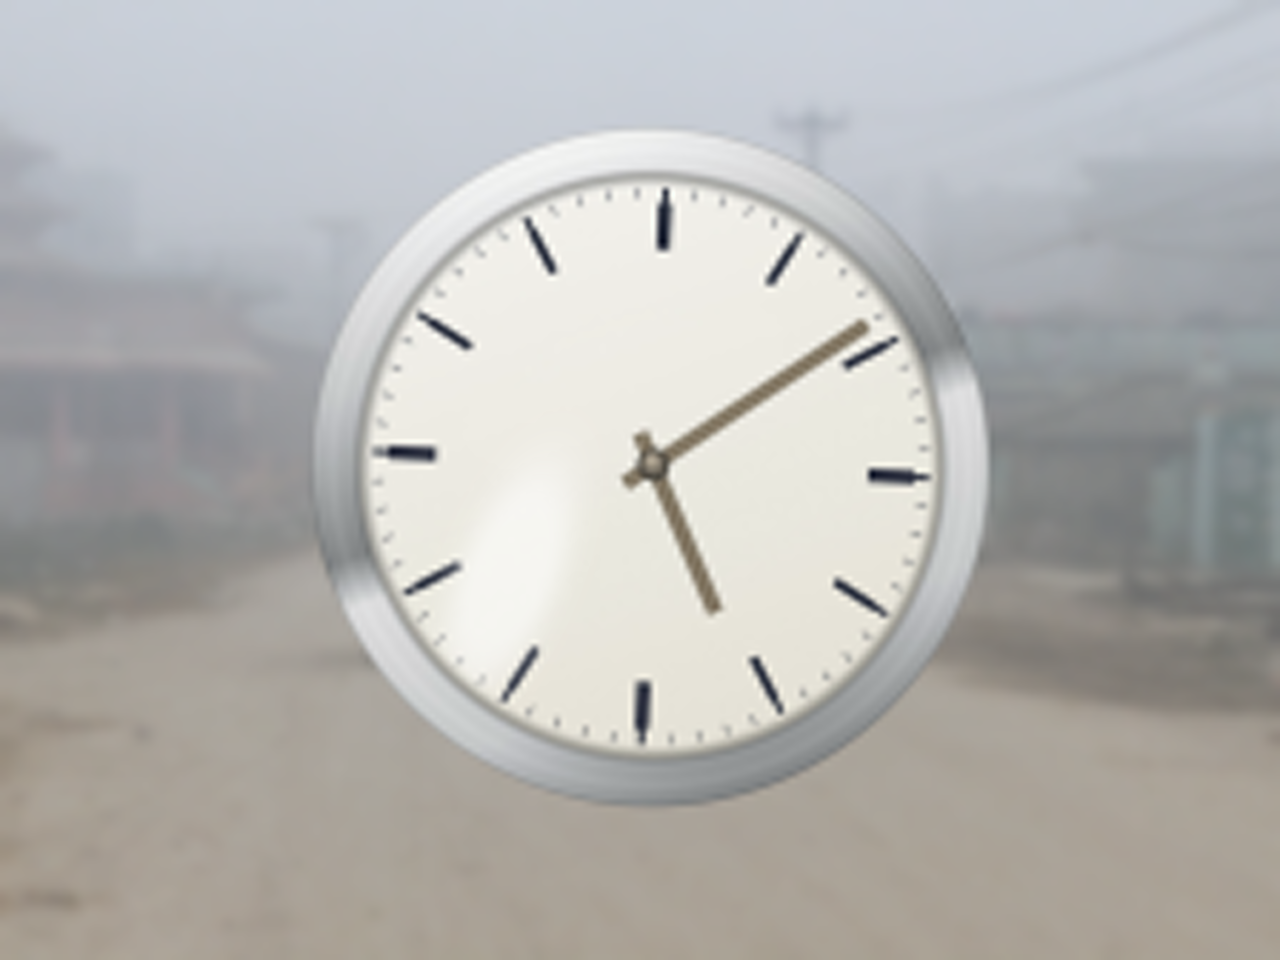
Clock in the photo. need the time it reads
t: 5:09
